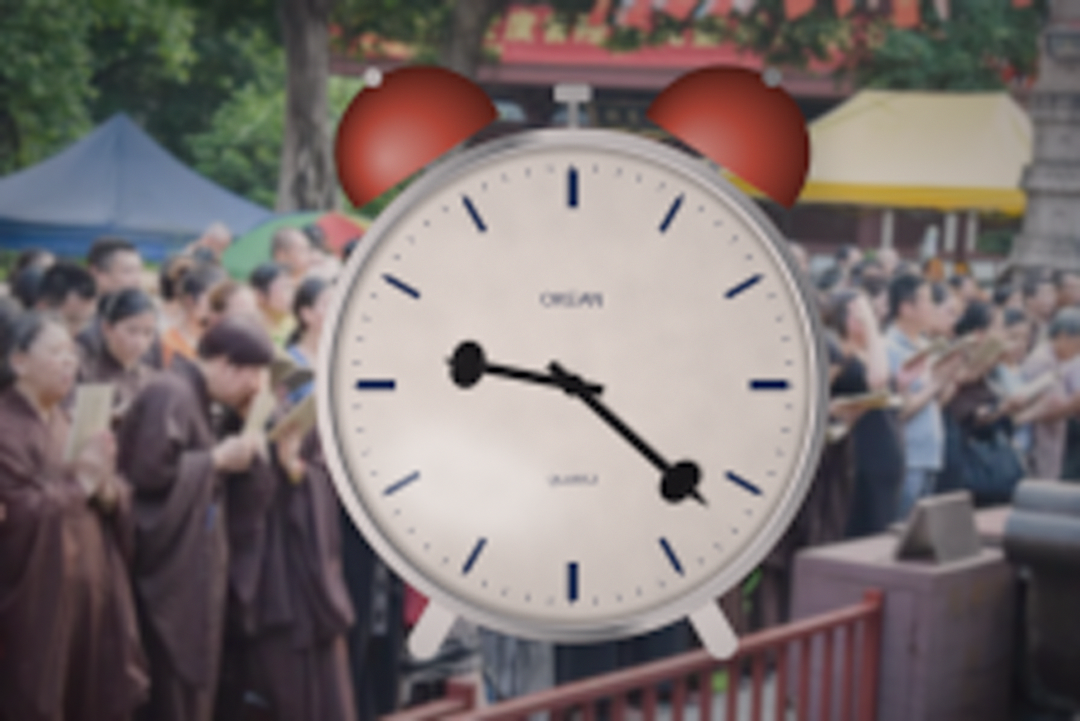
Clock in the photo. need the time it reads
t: 9:22
